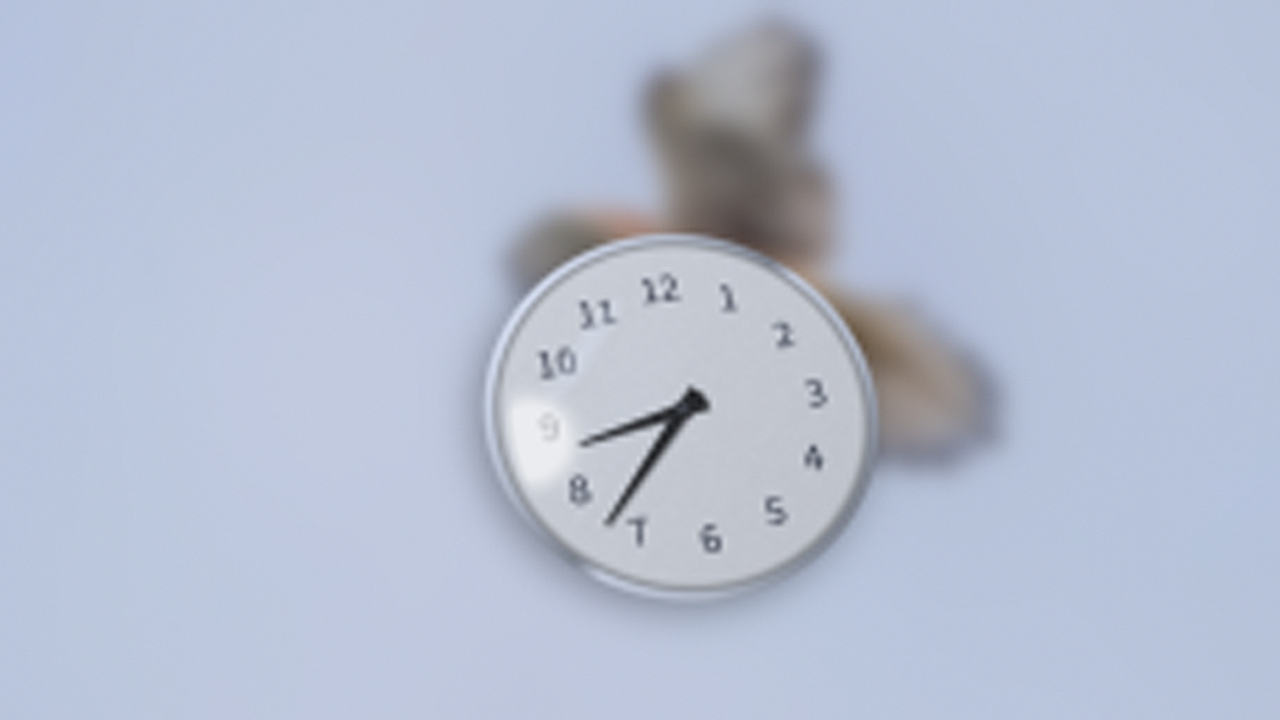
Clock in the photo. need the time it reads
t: 8:37
